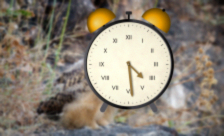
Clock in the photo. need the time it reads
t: 4:29
